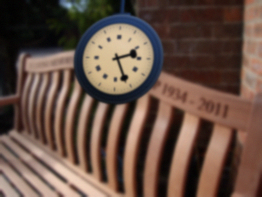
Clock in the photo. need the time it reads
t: 2:26
